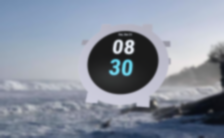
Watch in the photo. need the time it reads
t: 8:30
